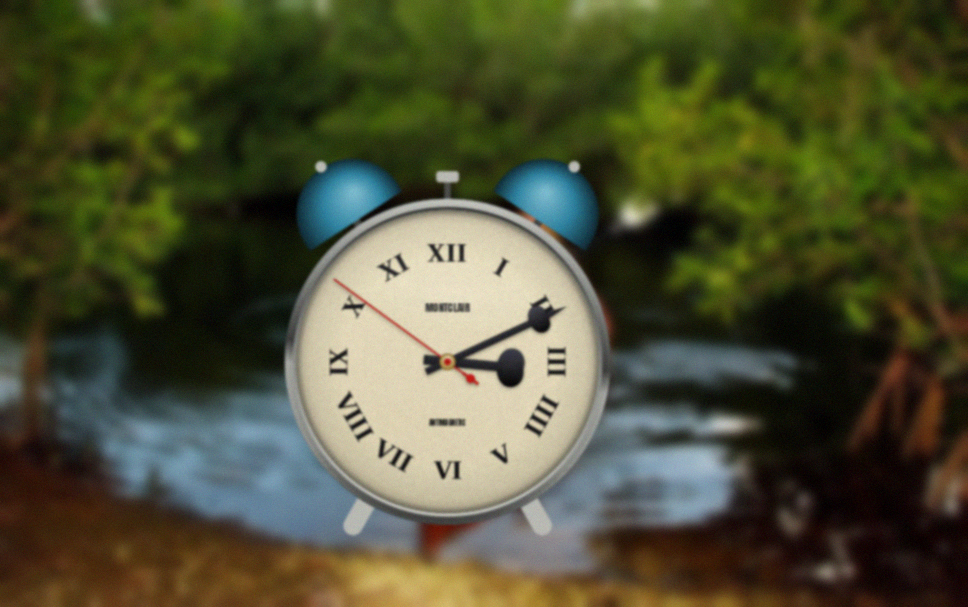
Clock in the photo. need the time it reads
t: 3:10:51
